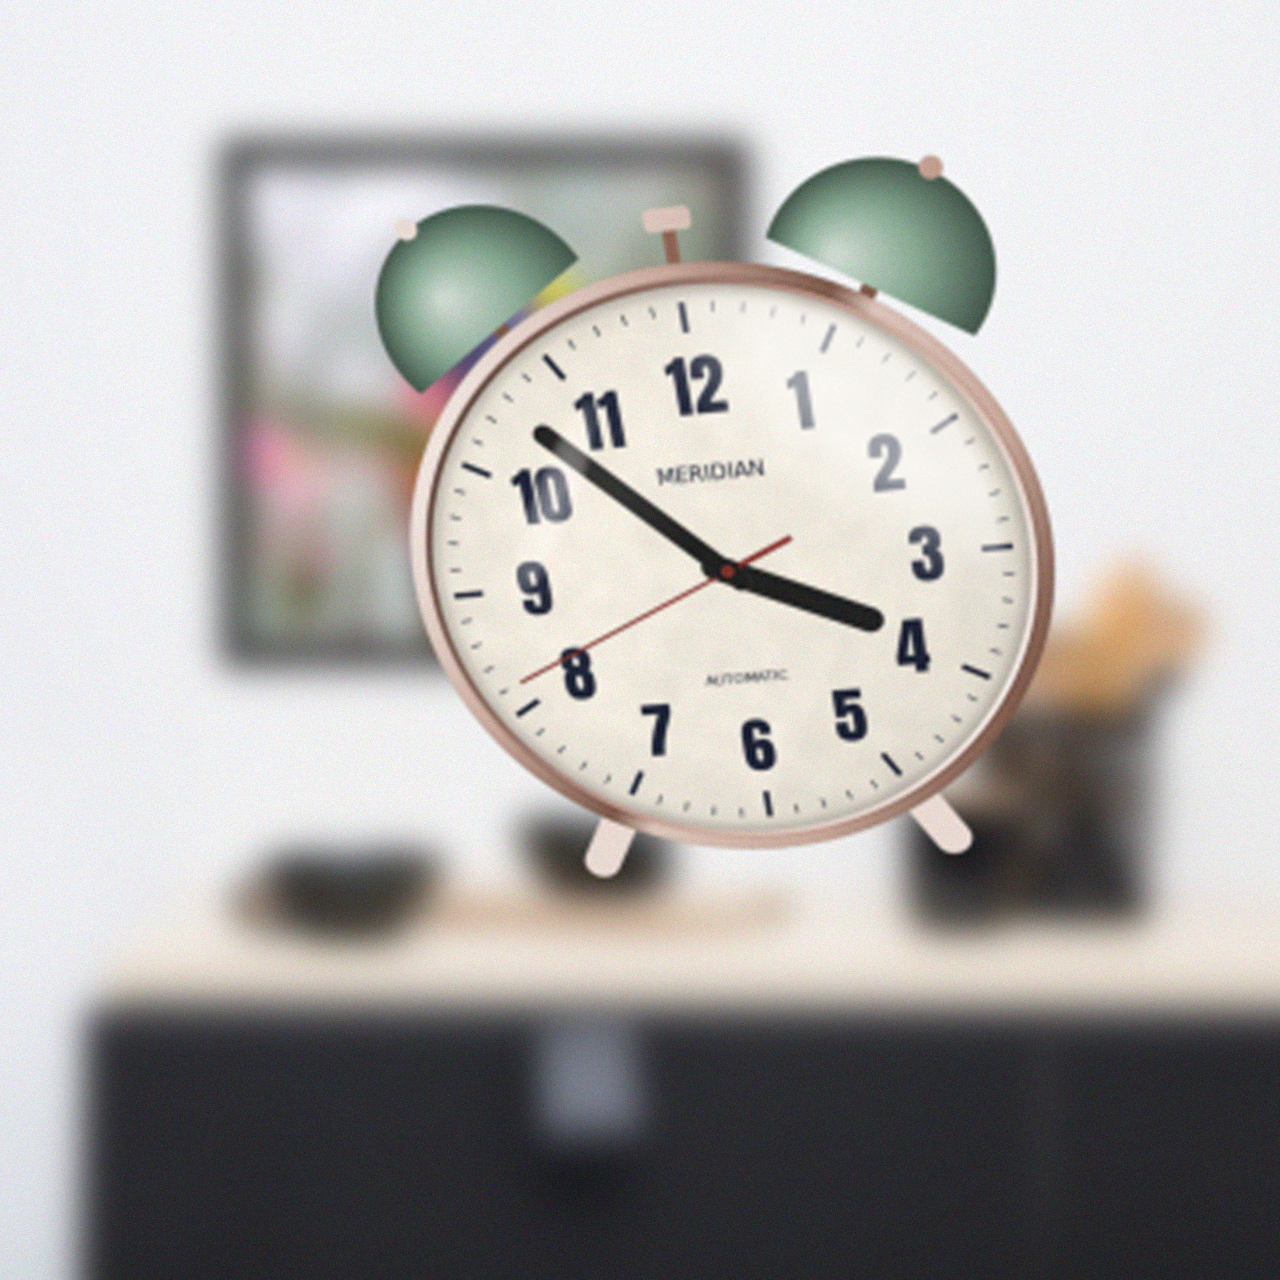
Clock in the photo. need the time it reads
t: 3:52:41
